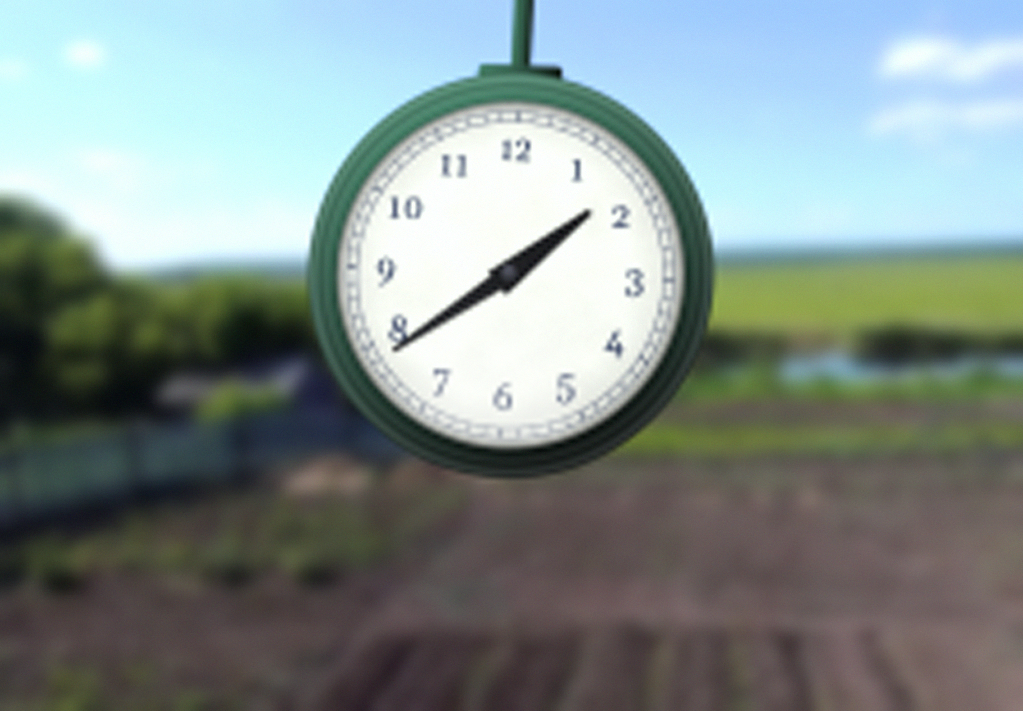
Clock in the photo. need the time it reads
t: 1:39
